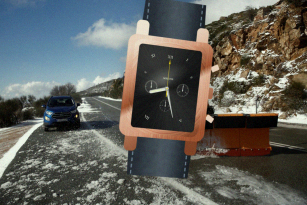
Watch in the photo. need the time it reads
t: 8:27
